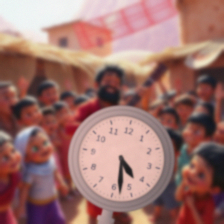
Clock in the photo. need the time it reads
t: 4:28
